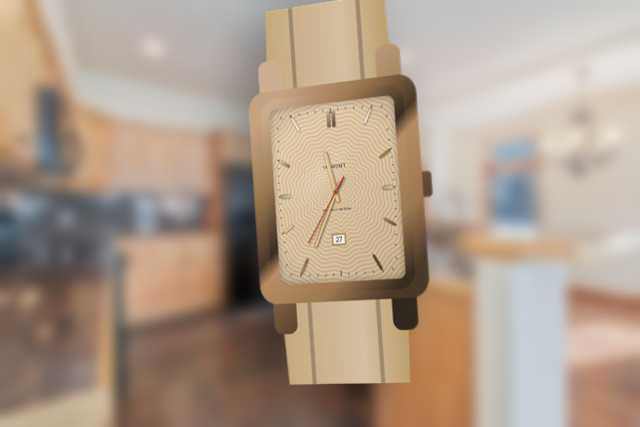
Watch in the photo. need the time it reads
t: 11:34:36
